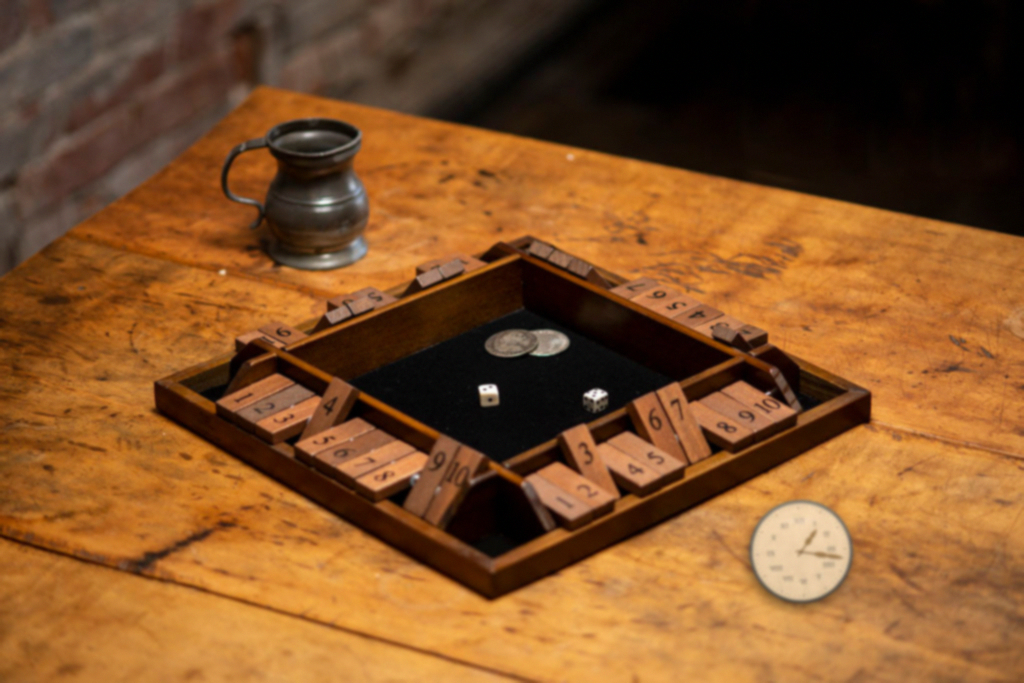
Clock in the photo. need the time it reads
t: 1:17
